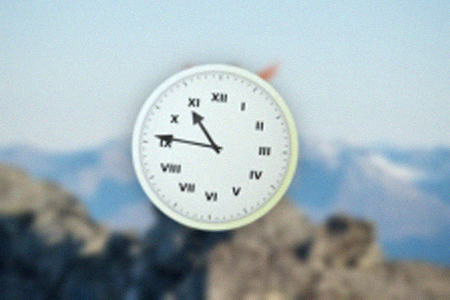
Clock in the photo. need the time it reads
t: 10:46
